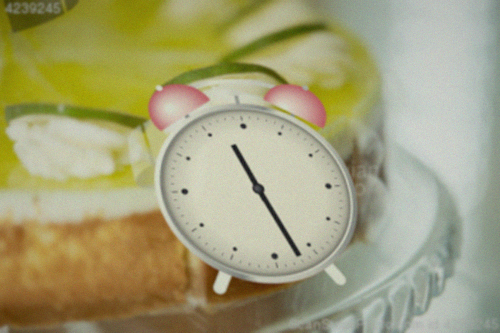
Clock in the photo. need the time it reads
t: 11:27
